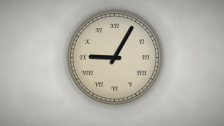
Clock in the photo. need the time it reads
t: 9:05
